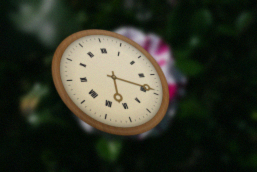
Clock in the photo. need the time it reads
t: 6:19
